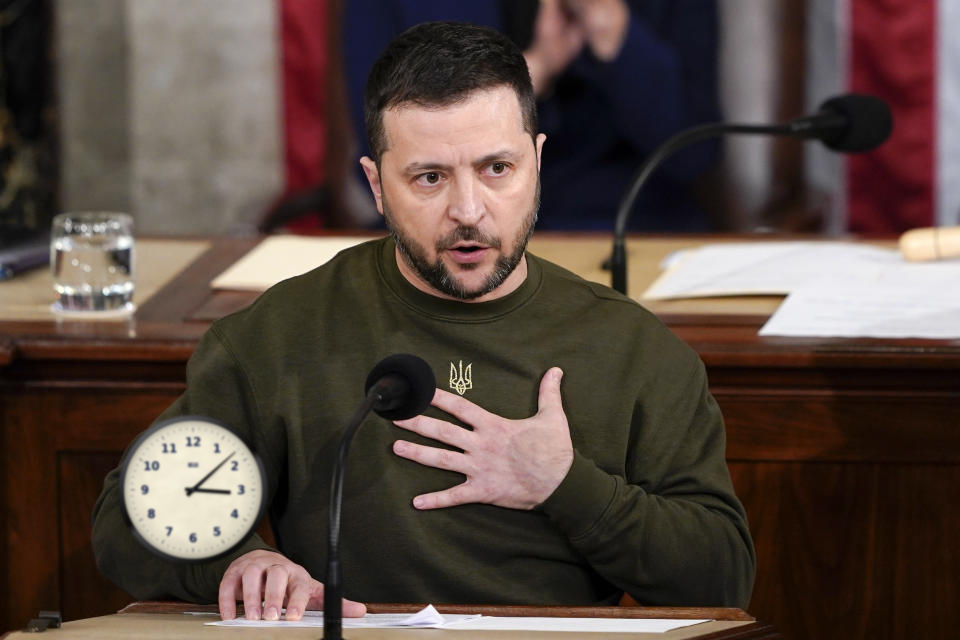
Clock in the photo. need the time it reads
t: 3:08
